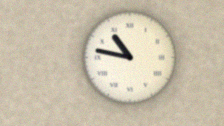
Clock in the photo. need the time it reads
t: 10:47
